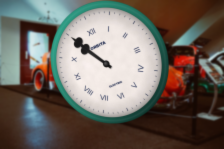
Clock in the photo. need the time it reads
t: 10:55
